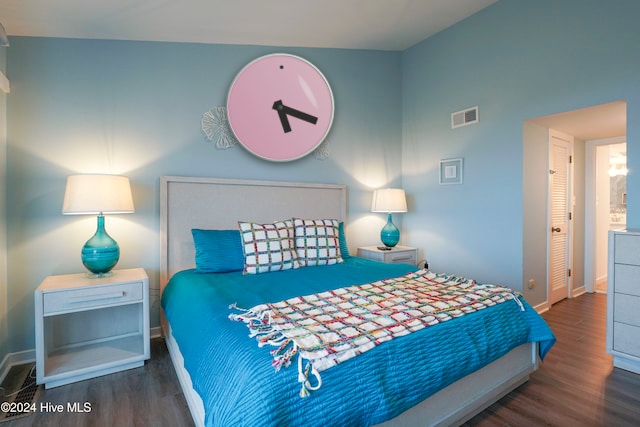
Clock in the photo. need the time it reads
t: 5:18
